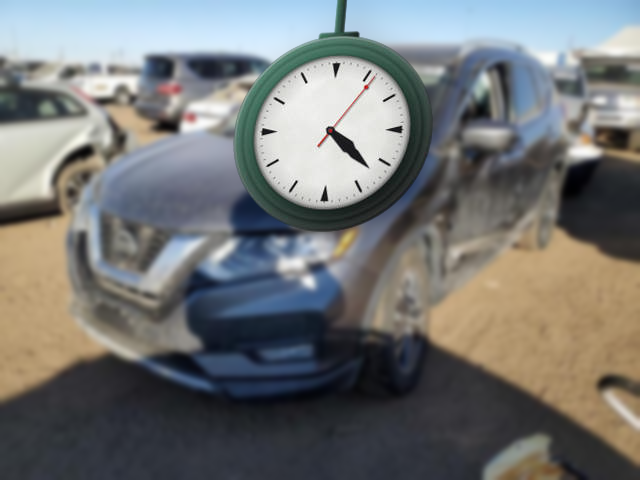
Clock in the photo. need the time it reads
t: 4:22:06
